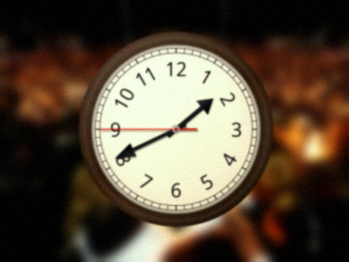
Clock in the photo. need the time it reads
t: 1:40:45
